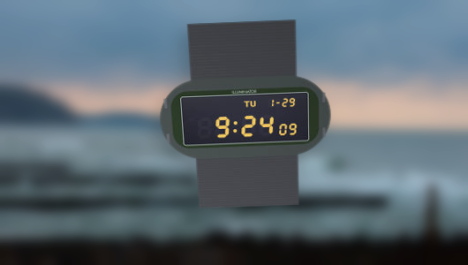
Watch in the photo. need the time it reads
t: 9:24:09
